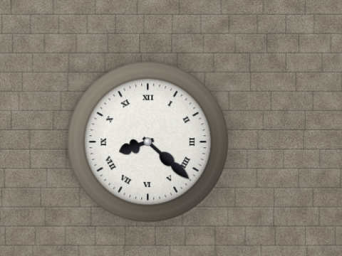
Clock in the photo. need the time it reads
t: 8:22
